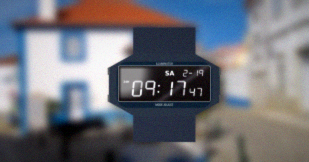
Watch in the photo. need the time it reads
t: 9:17:47
